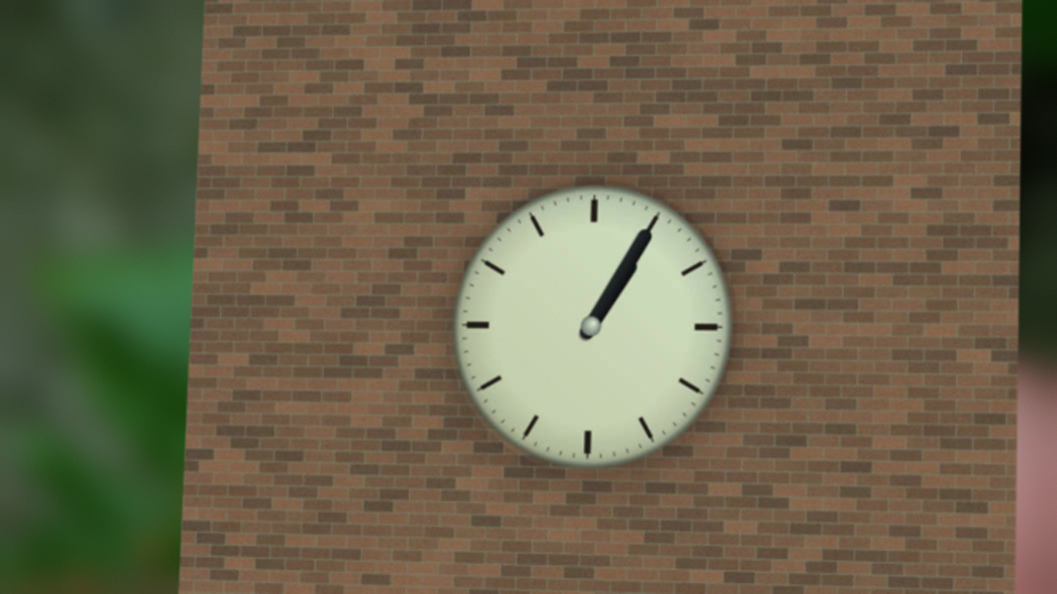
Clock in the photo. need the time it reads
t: 1:05
